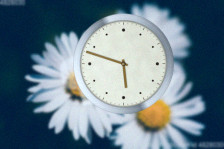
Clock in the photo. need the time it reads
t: 5:48
